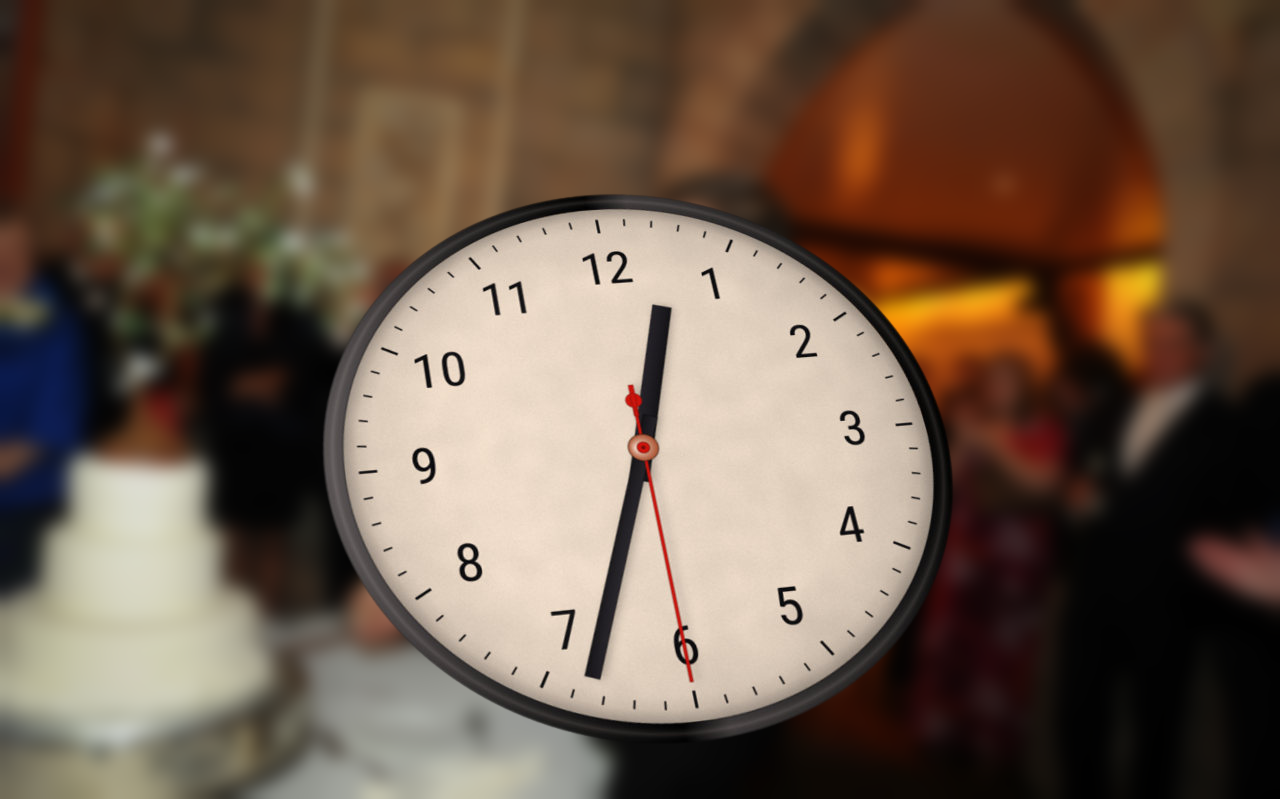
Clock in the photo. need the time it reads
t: 12:33:30
